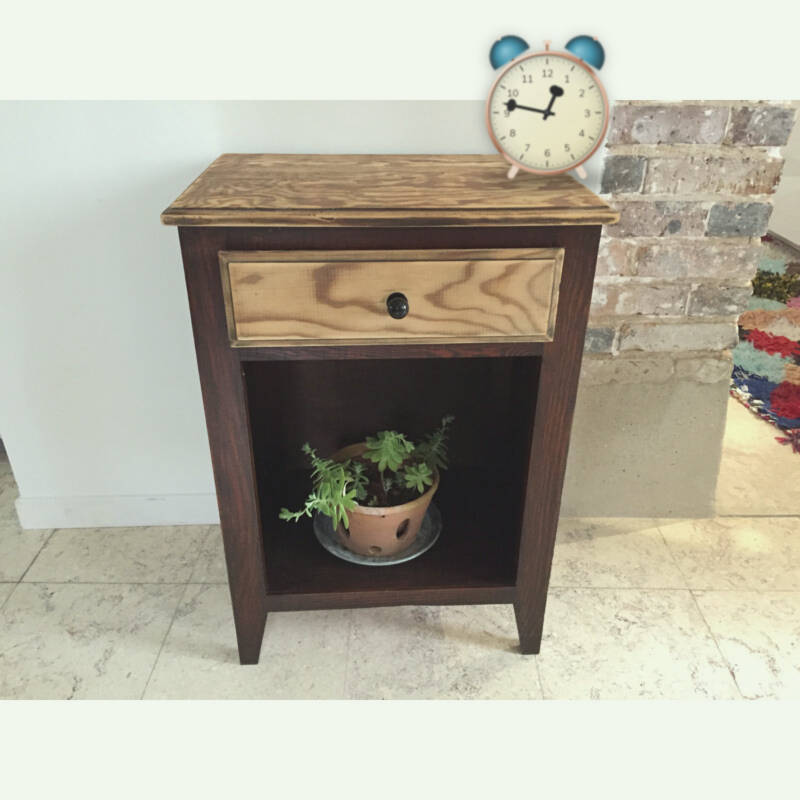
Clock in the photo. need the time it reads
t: 12:47
